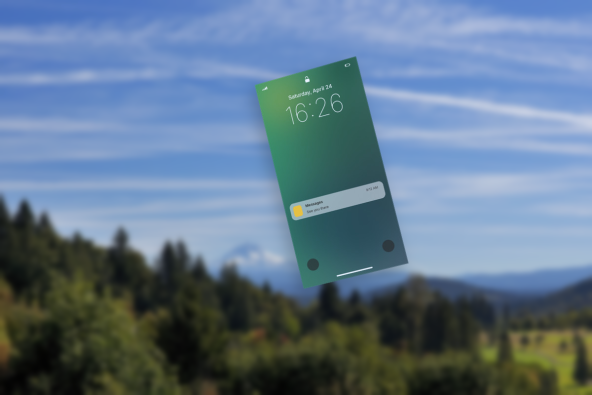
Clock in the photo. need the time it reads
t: 16:26
